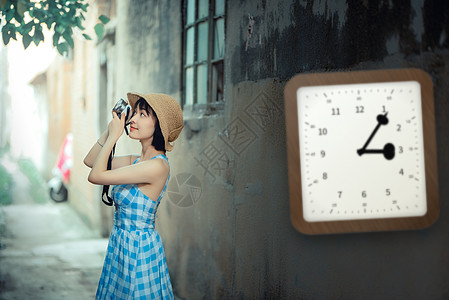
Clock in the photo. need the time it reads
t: 3:06
